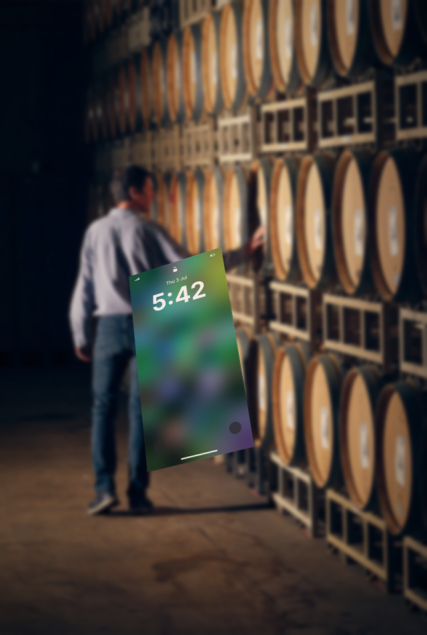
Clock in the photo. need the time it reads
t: 5:42
